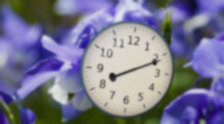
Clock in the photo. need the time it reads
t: 8:11
